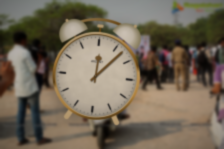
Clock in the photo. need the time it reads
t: 12:07
